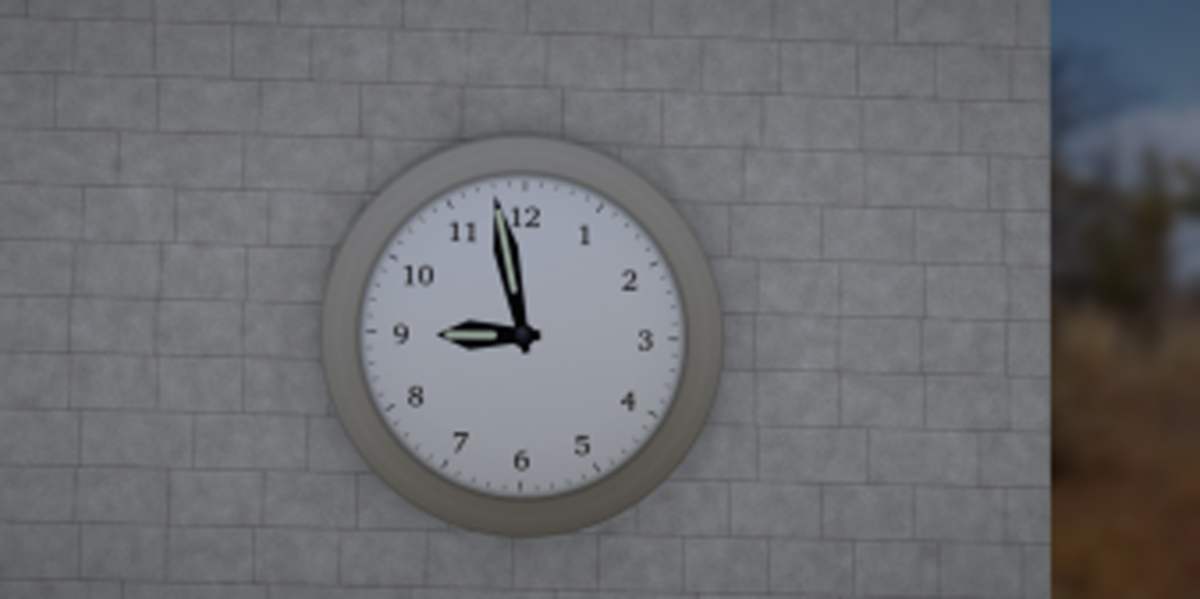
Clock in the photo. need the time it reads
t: 8:58
